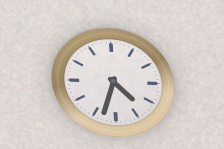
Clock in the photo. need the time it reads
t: 4:33
